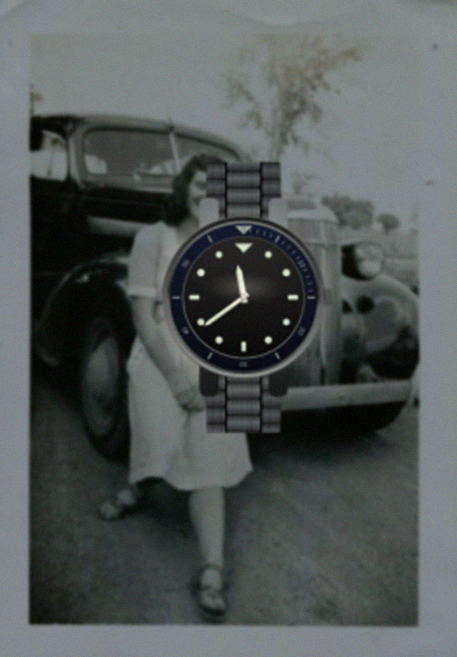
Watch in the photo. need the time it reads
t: 11:39
